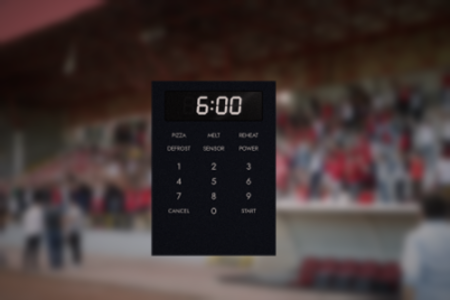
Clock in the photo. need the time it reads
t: 6:00
